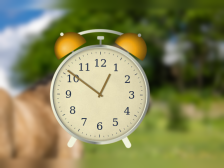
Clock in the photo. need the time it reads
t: 12:51
